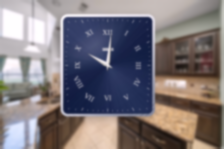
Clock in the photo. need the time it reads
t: 10:01
